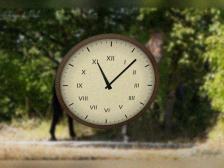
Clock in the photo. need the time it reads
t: 11:07
